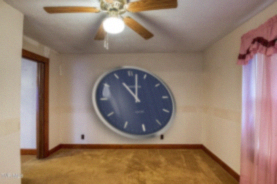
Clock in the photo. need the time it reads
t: 11:02
